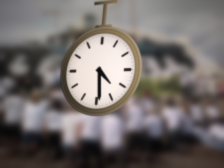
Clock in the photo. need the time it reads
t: 4:29
